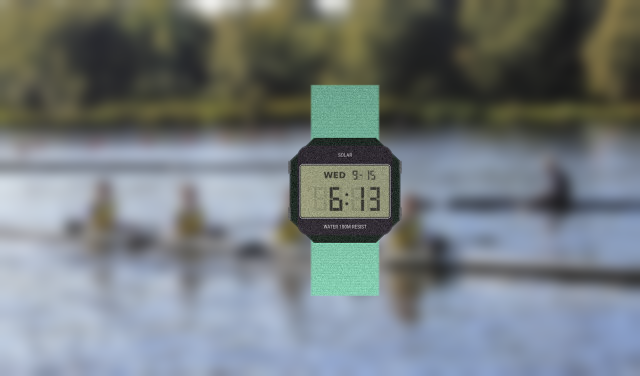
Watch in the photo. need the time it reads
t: 6:13
